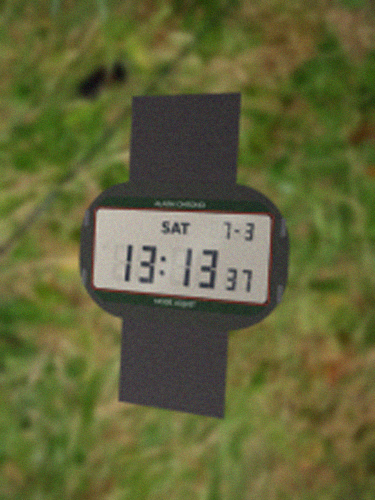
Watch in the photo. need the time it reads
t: 13:13:37
